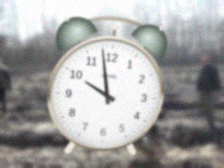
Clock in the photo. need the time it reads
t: 9:58
